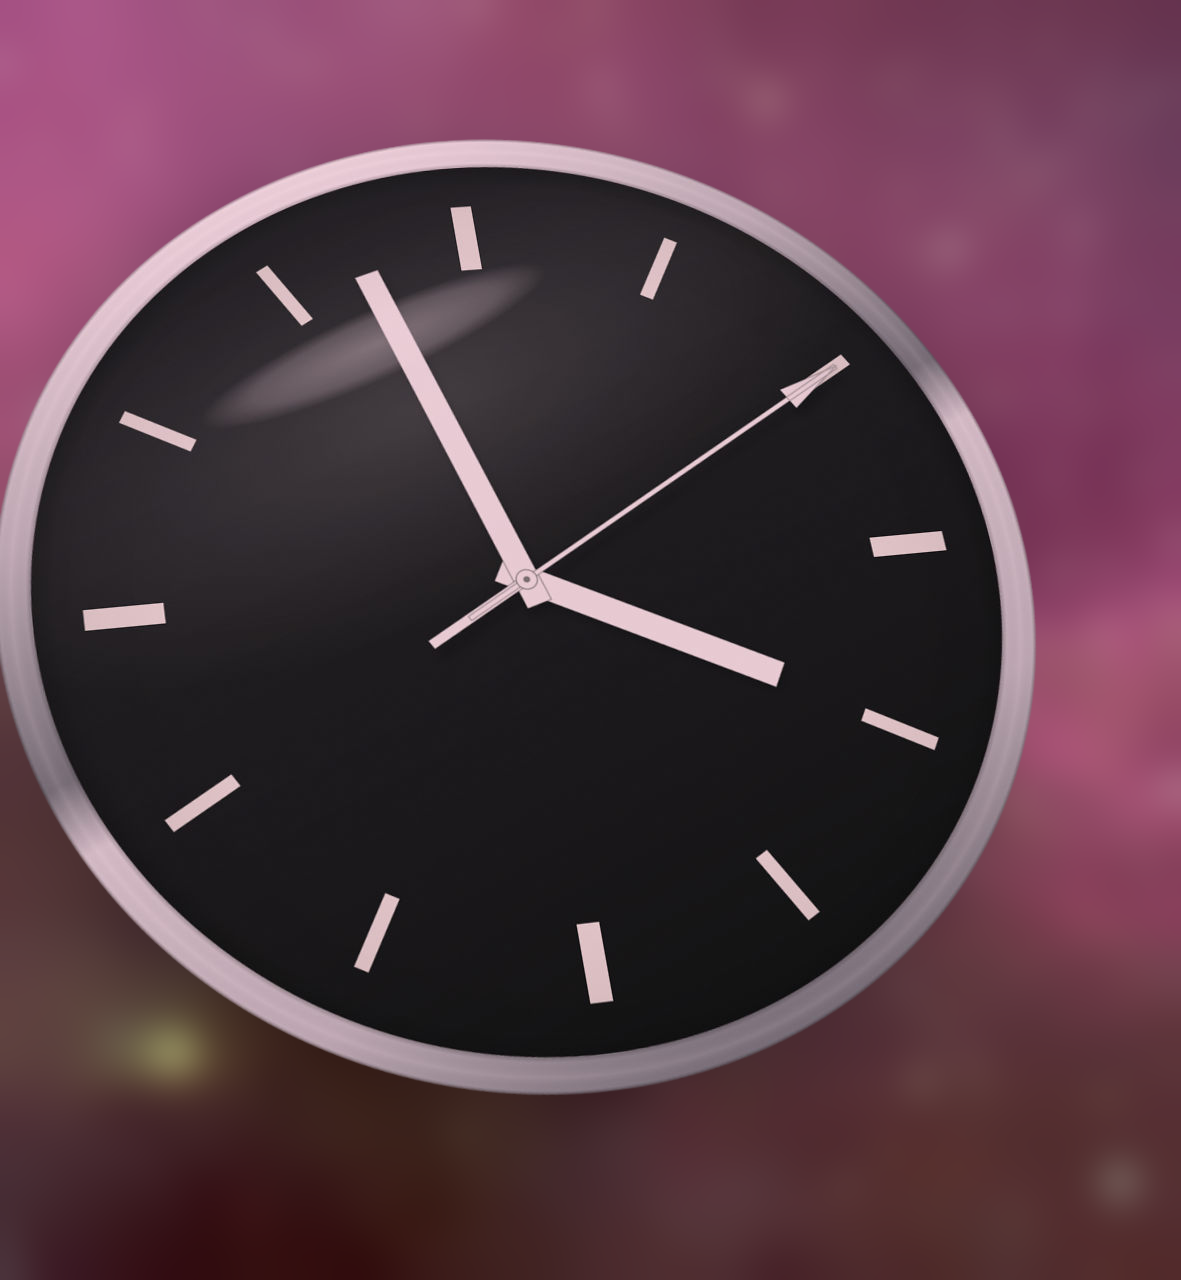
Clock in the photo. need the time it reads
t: 3:57:10
